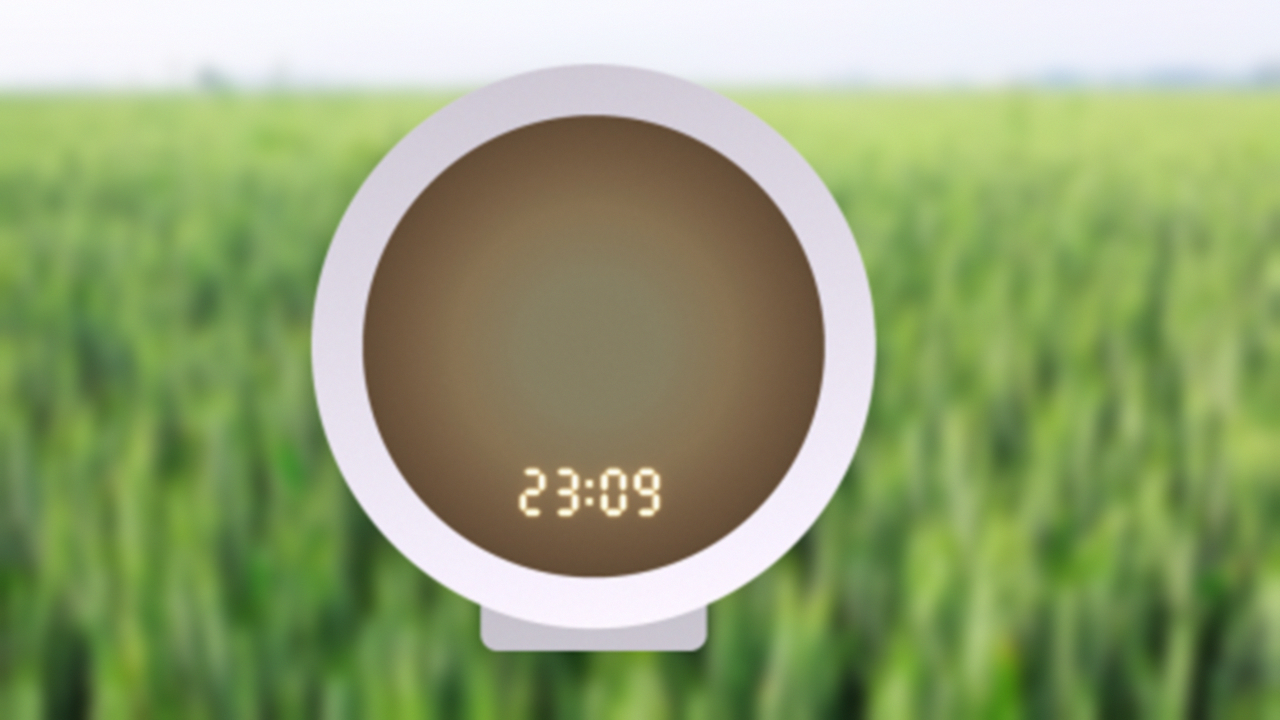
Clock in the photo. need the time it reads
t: 23:09
